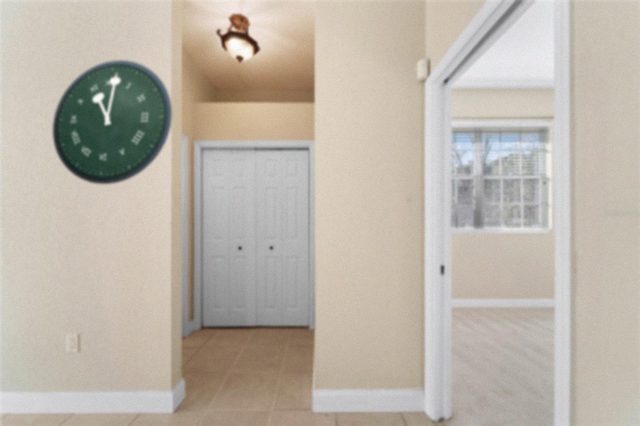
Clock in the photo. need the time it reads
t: 11:01
